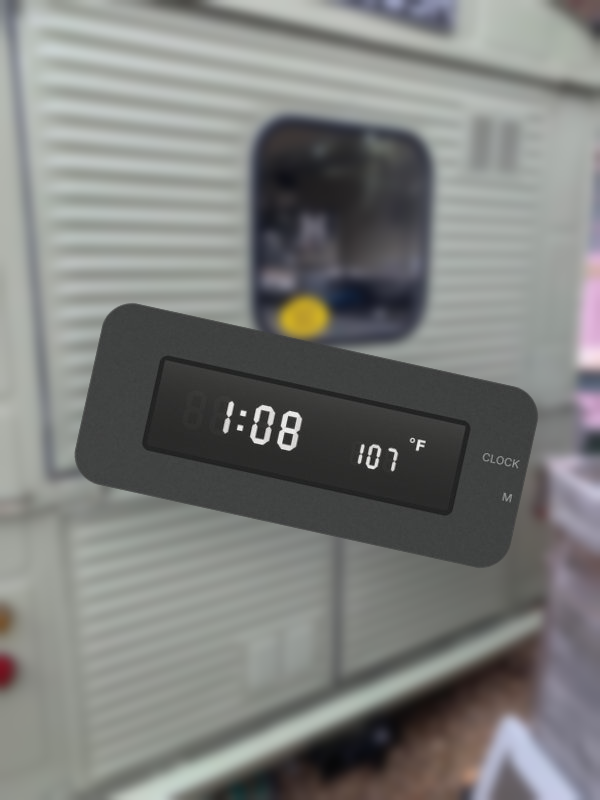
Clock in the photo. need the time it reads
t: 1:08
